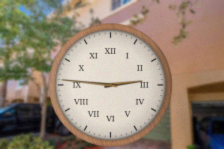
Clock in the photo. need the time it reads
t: 2:46
